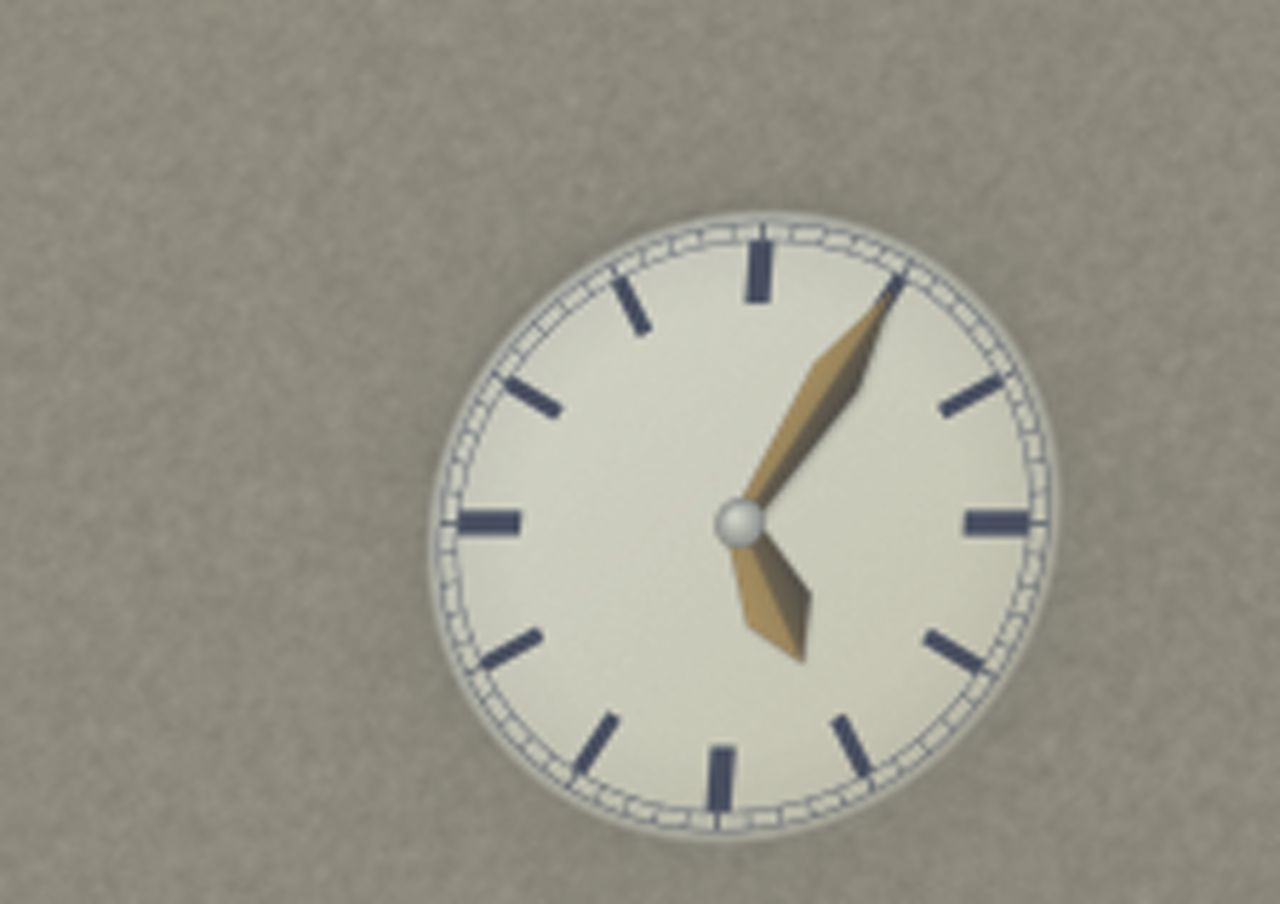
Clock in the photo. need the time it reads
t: 5:05
